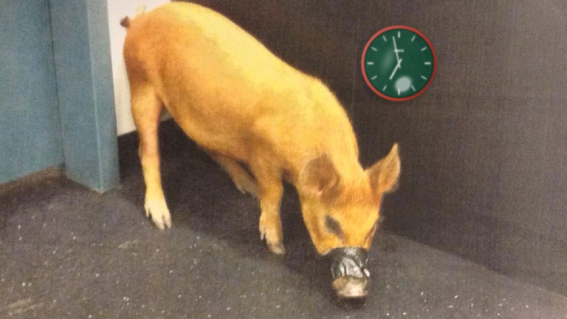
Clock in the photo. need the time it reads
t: 6:58
